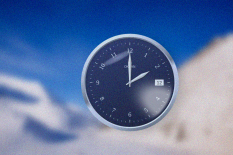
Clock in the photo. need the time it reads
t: 2:00
